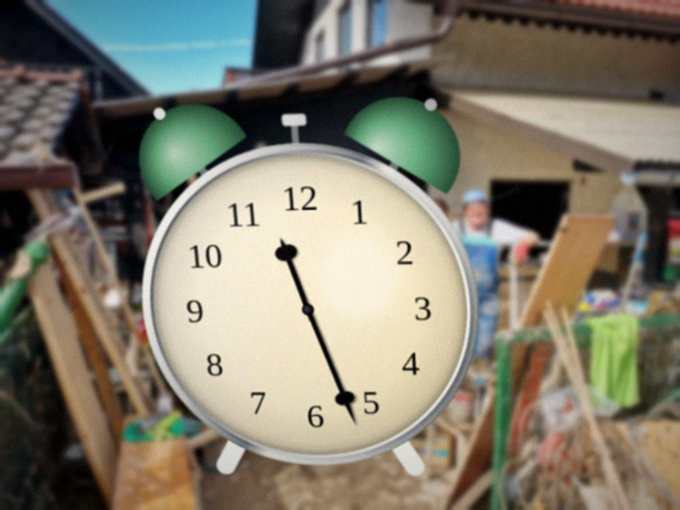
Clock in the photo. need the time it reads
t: 11:27
